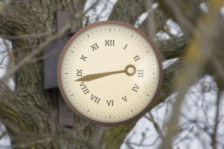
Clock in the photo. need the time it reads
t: 2:43
